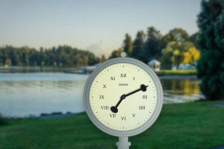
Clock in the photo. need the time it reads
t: 7:11
